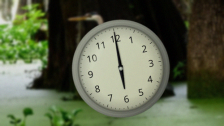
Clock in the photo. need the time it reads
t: 6:00
